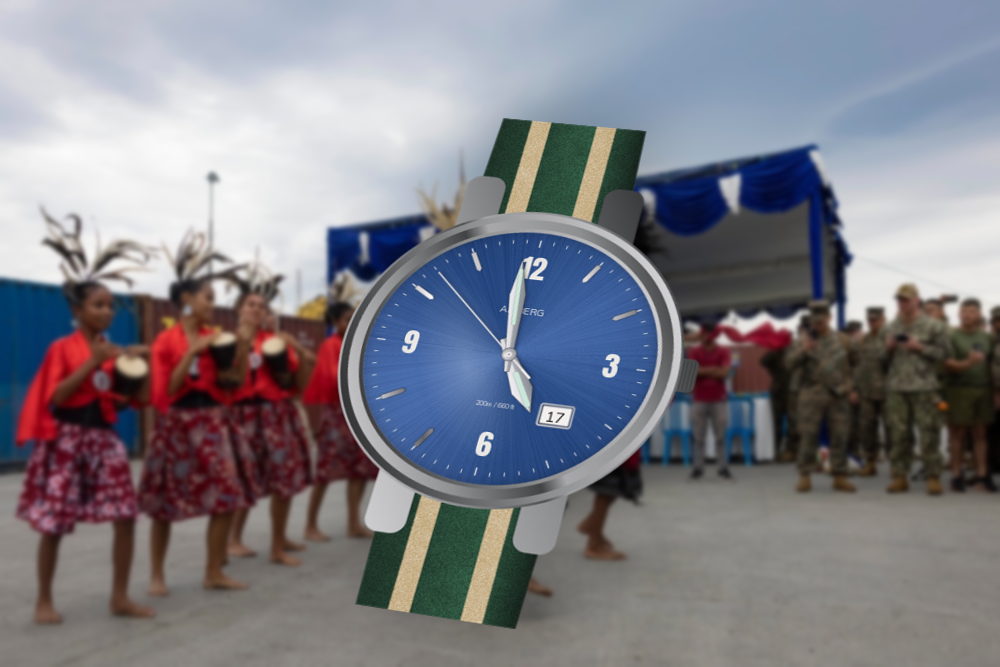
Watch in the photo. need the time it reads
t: 4:58:52
